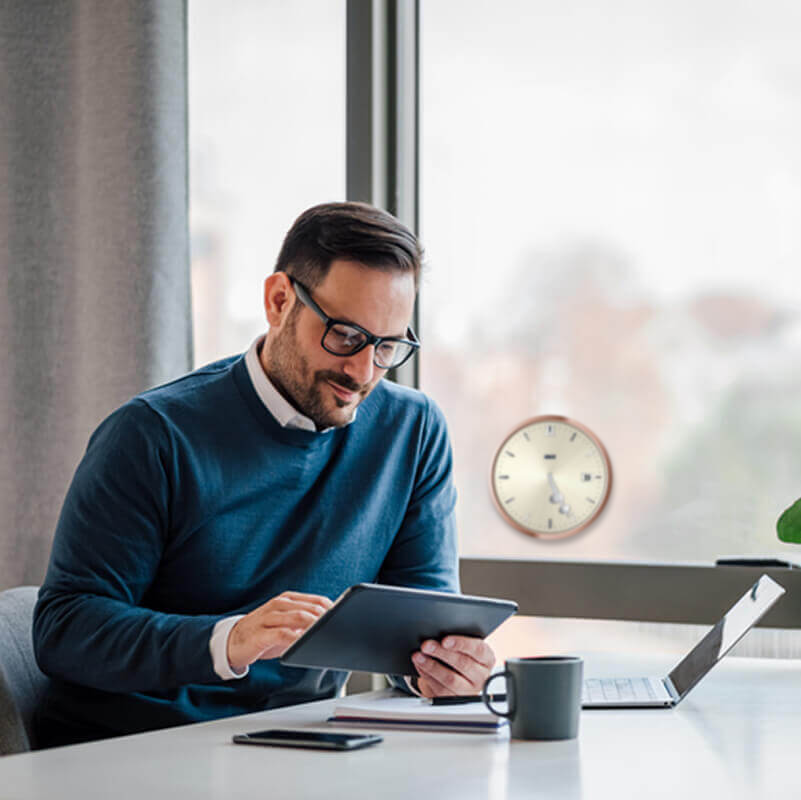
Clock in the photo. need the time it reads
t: 5:26
